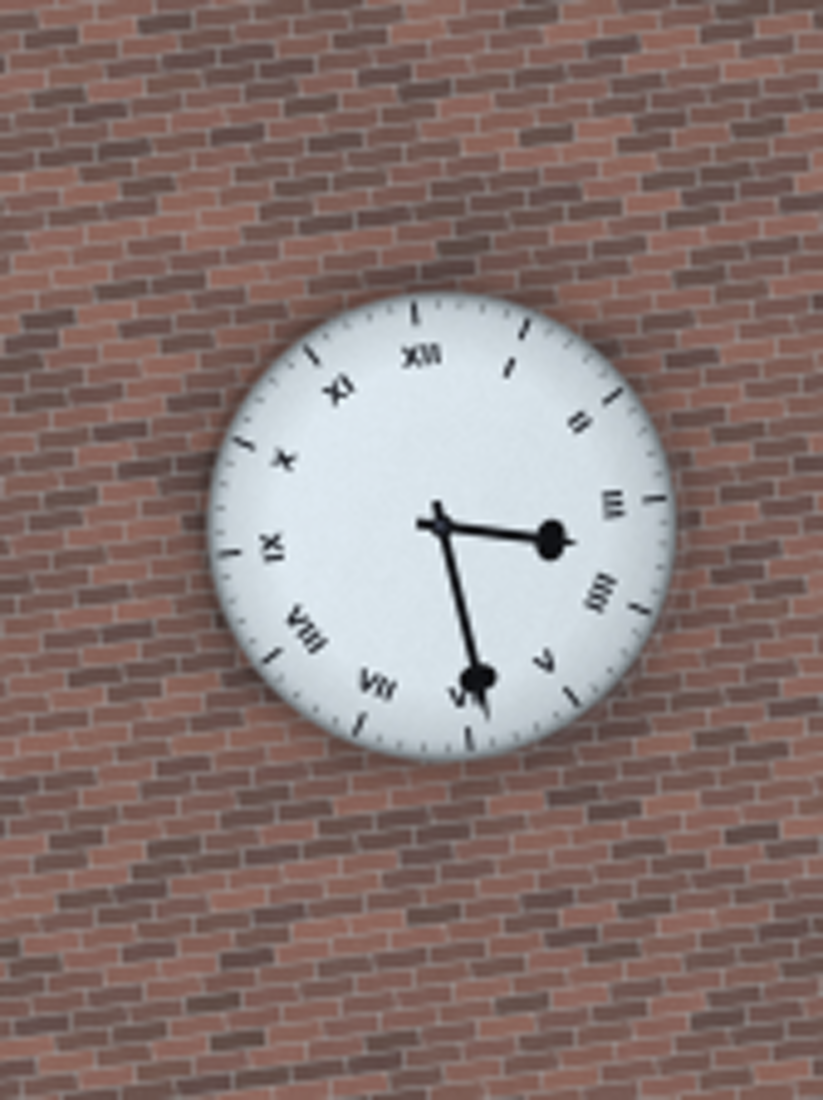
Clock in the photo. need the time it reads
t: 3:29
